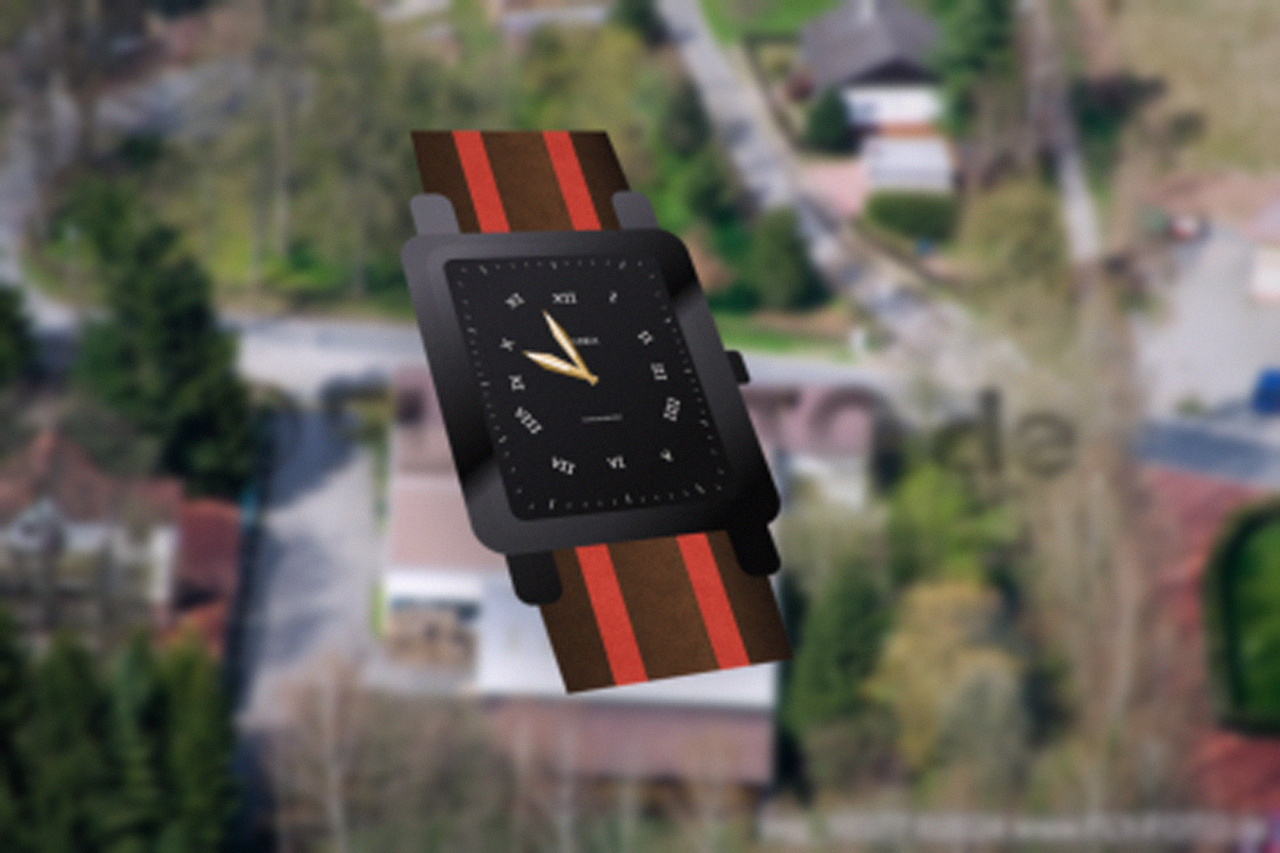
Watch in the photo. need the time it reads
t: 9:57
